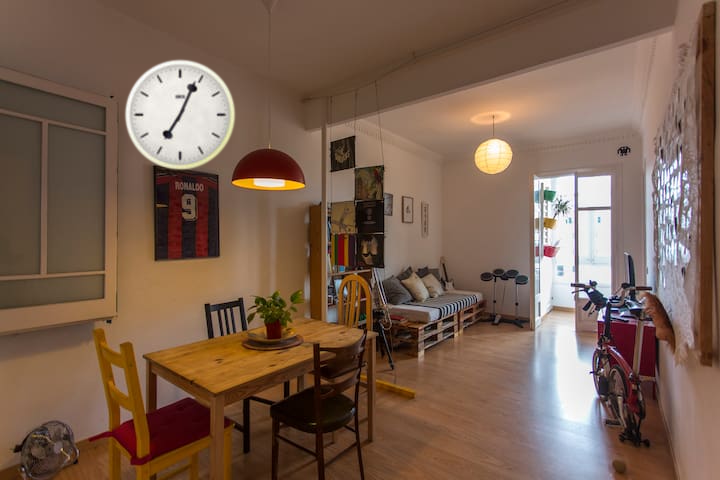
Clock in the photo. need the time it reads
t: 7:04
